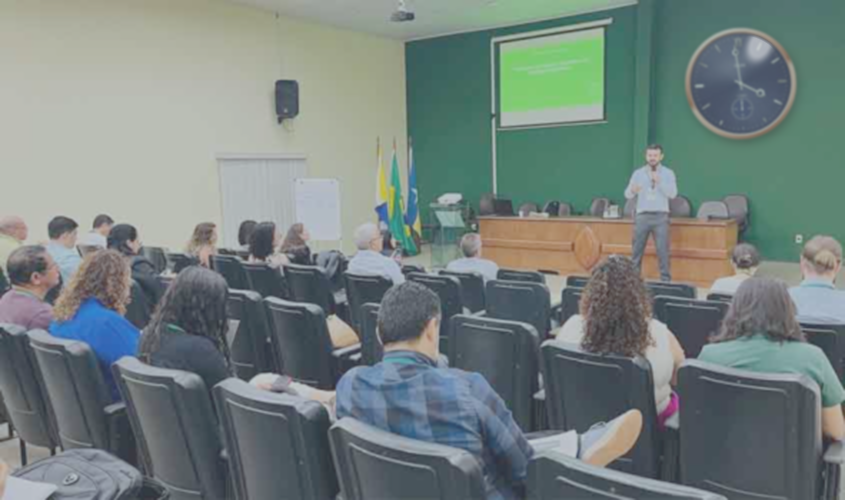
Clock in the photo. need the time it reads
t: 3:59
